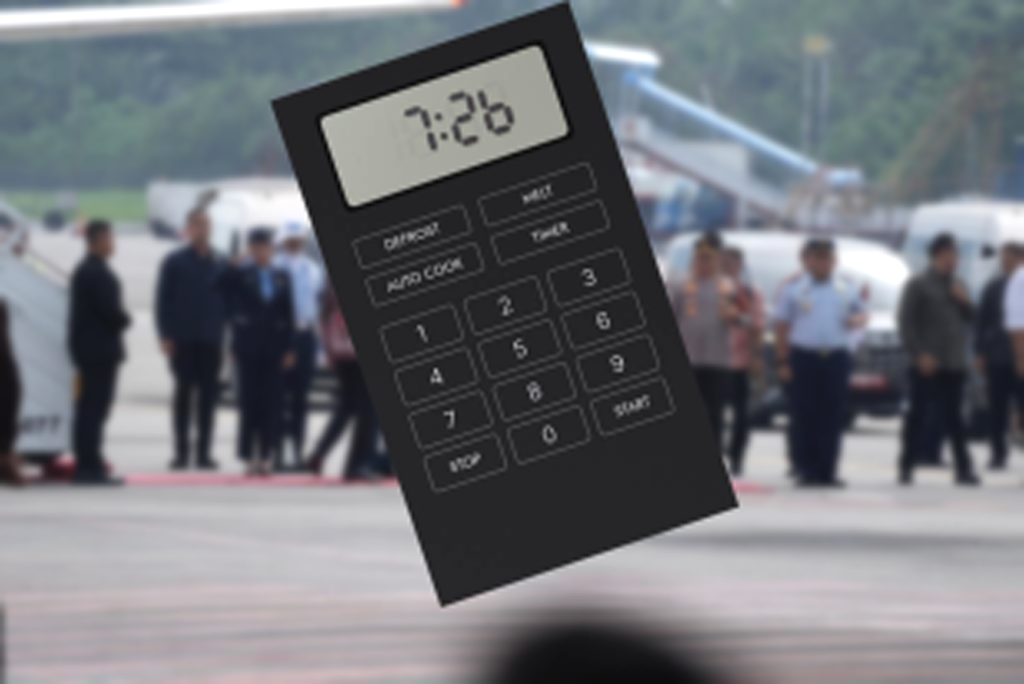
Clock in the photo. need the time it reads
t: 7:26
